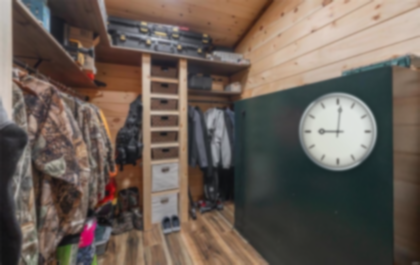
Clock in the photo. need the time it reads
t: 9:01
